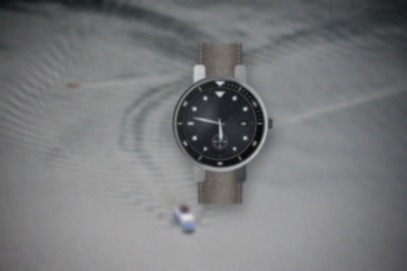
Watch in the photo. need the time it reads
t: 5:47
